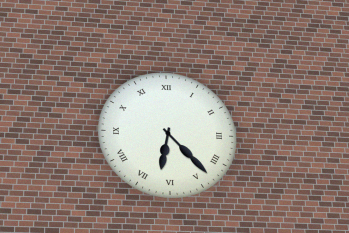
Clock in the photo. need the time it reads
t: 6:23
